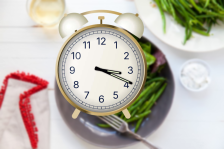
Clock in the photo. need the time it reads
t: 3:19
